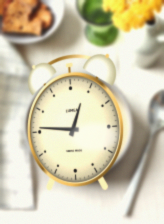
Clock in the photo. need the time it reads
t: 12:46
